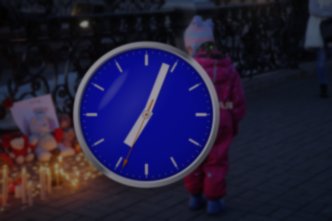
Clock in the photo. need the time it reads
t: 7:03:34
